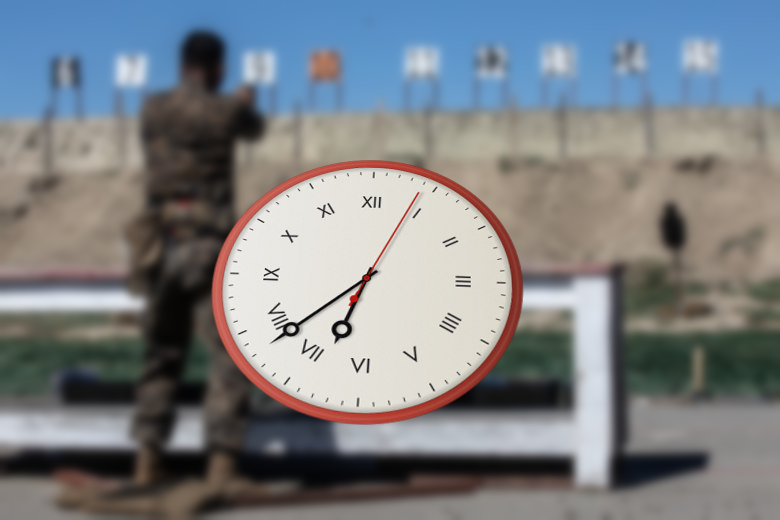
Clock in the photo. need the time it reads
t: 6:38:04
